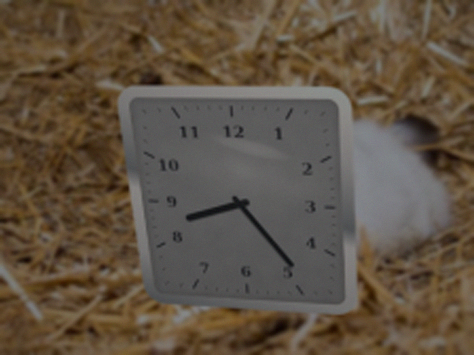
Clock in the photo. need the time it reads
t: 8:24
